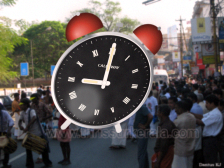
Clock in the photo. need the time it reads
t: 9:00
